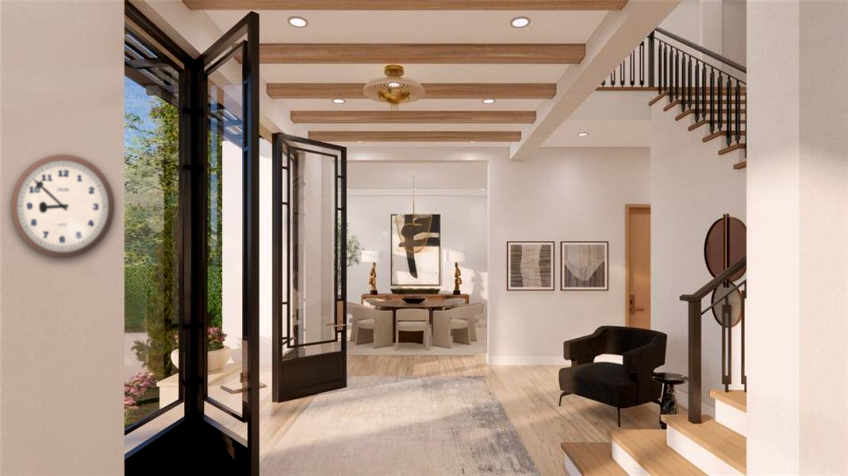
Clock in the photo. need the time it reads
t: 8:52
